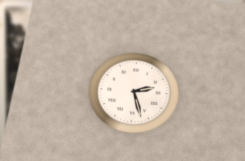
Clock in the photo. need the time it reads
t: 2:27
